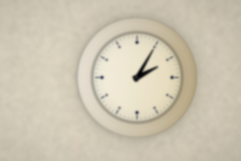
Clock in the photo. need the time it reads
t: 2:05
